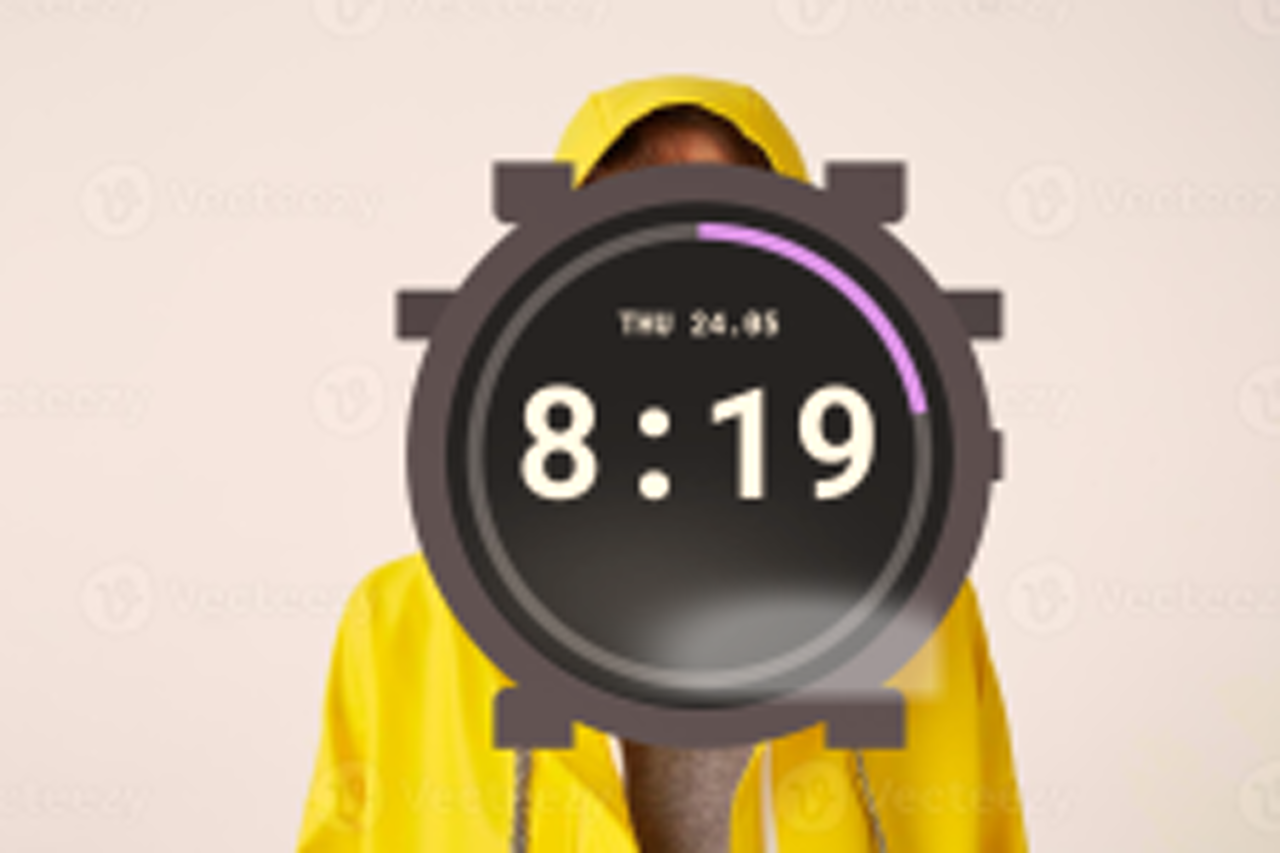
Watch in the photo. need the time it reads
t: 8:19
